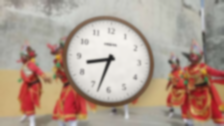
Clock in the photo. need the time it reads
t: 8:33
